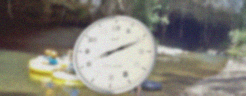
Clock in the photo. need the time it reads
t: 8:11
